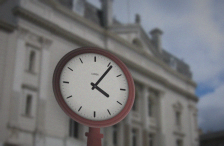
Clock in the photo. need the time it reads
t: 4:06
